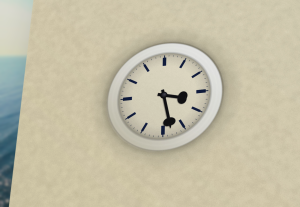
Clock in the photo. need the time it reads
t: 3:28
